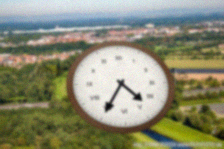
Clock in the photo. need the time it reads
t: 4:35
